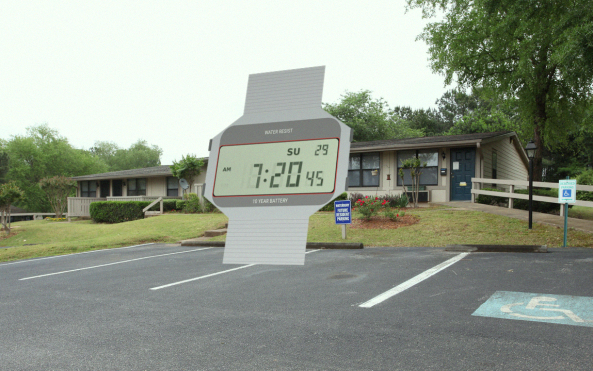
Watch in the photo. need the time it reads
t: 7:20:45
